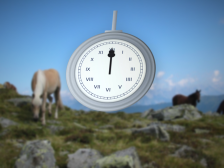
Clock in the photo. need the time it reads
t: 12:00
